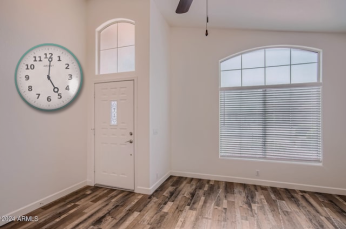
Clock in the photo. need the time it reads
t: 5:01
